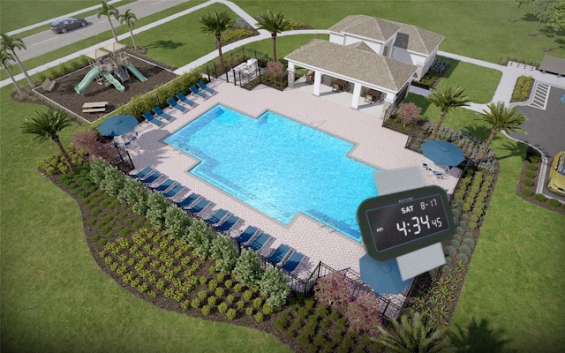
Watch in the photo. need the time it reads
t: 4:34:45
